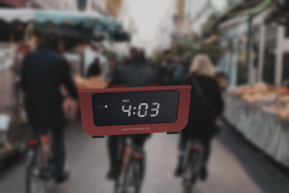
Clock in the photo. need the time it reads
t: 4:03
